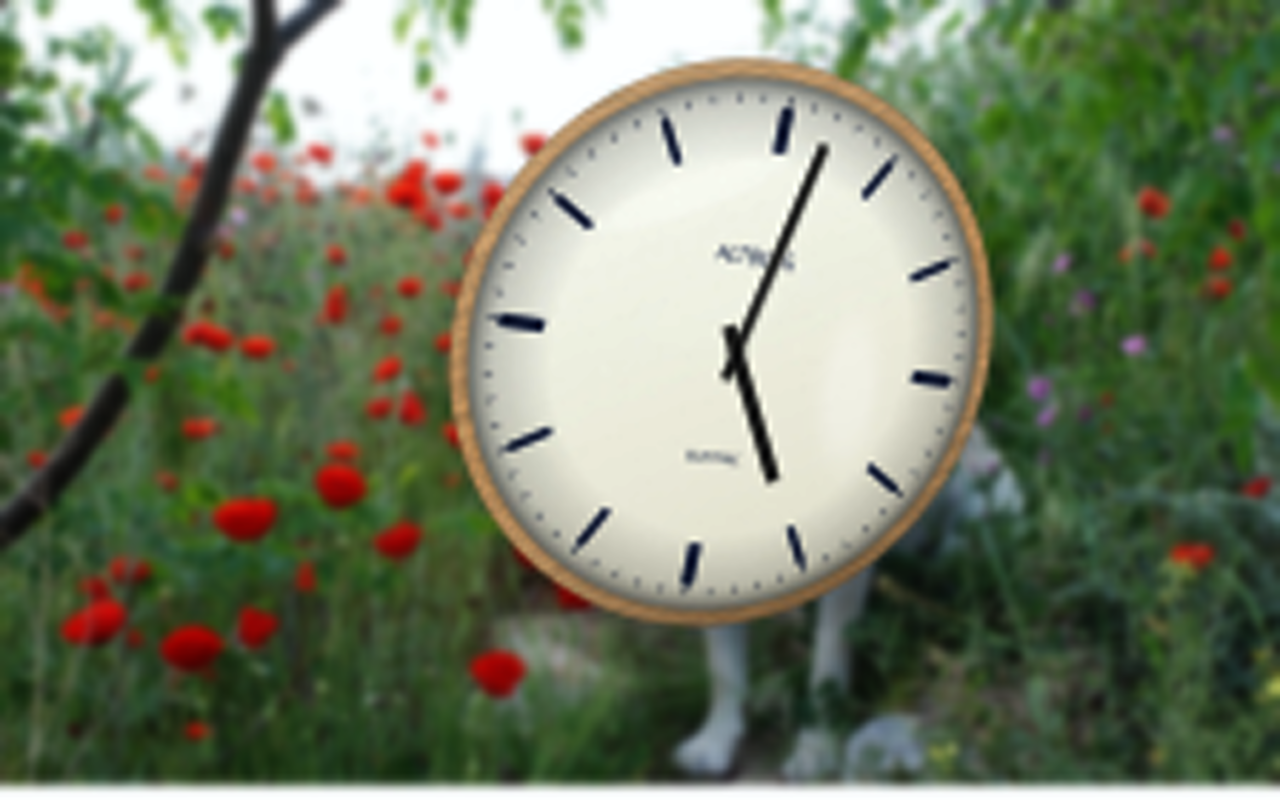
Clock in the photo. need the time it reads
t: 5:02
